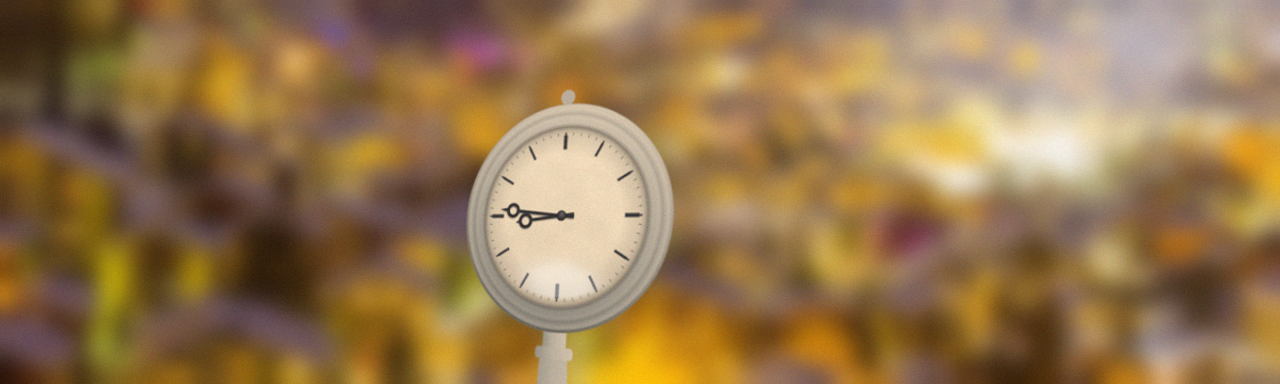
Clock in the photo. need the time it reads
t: 8:46
